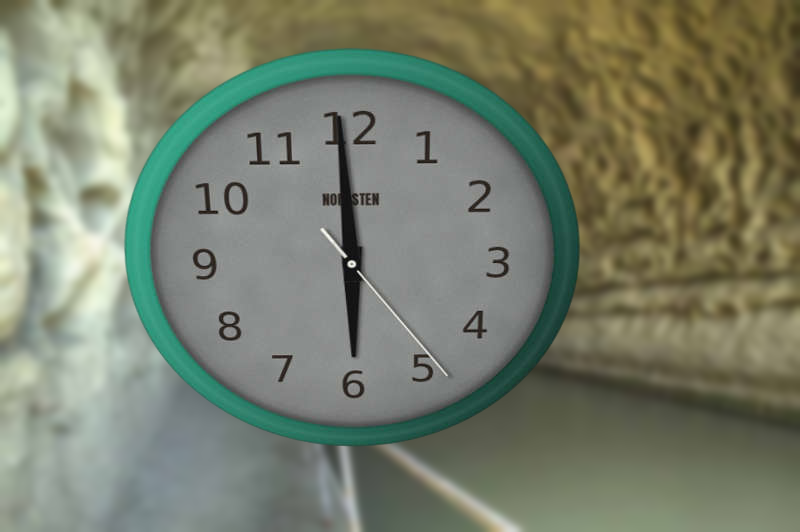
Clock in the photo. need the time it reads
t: 5:59:24
